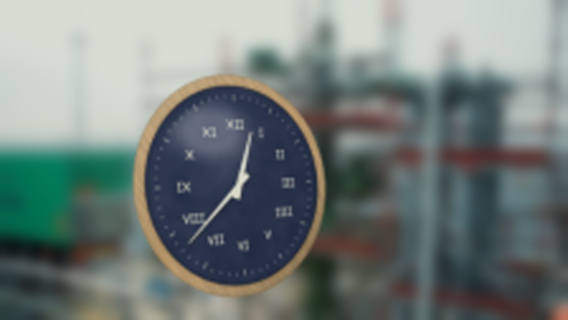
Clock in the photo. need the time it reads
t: 12:38
